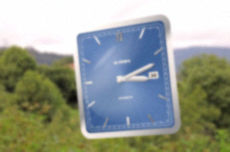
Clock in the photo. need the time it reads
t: 3:12
